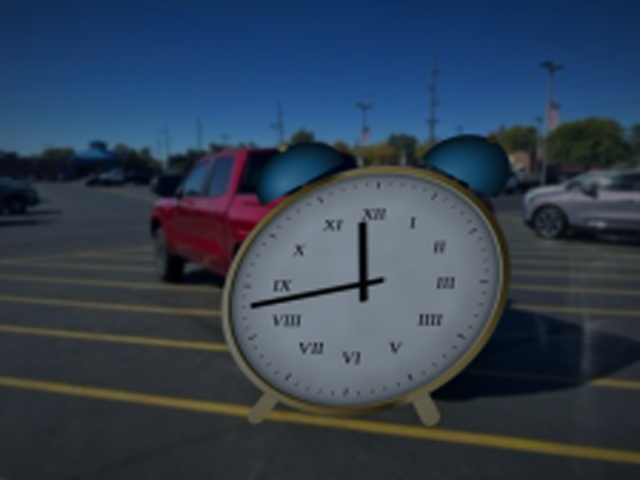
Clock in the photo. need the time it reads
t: 11:43
